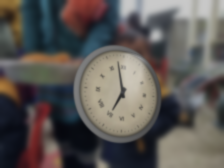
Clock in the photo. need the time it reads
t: 6:58
